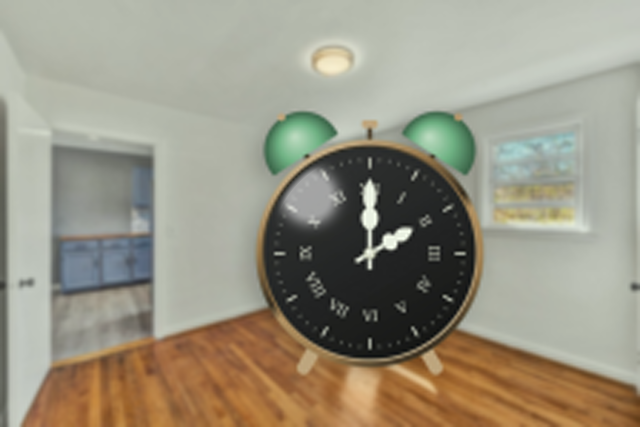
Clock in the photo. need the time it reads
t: 2:00
